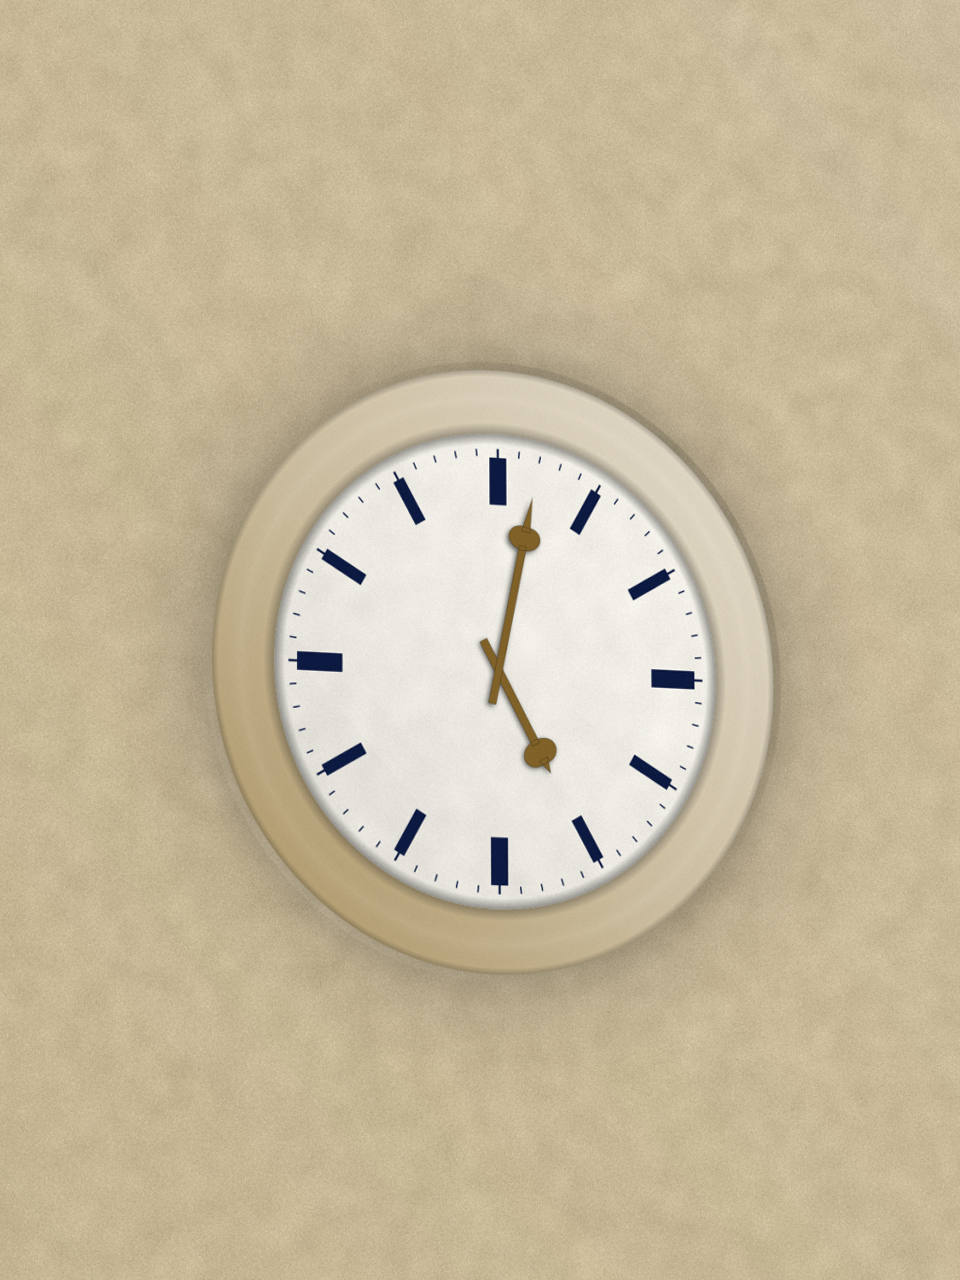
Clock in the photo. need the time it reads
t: 5:02
